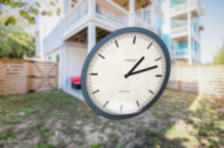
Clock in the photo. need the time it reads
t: 1:12
